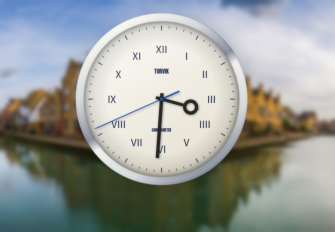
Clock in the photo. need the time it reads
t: 3:30:41
